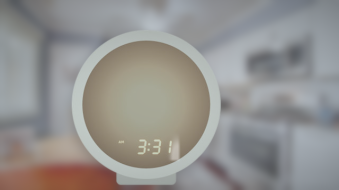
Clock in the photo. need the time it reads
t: 3:31
